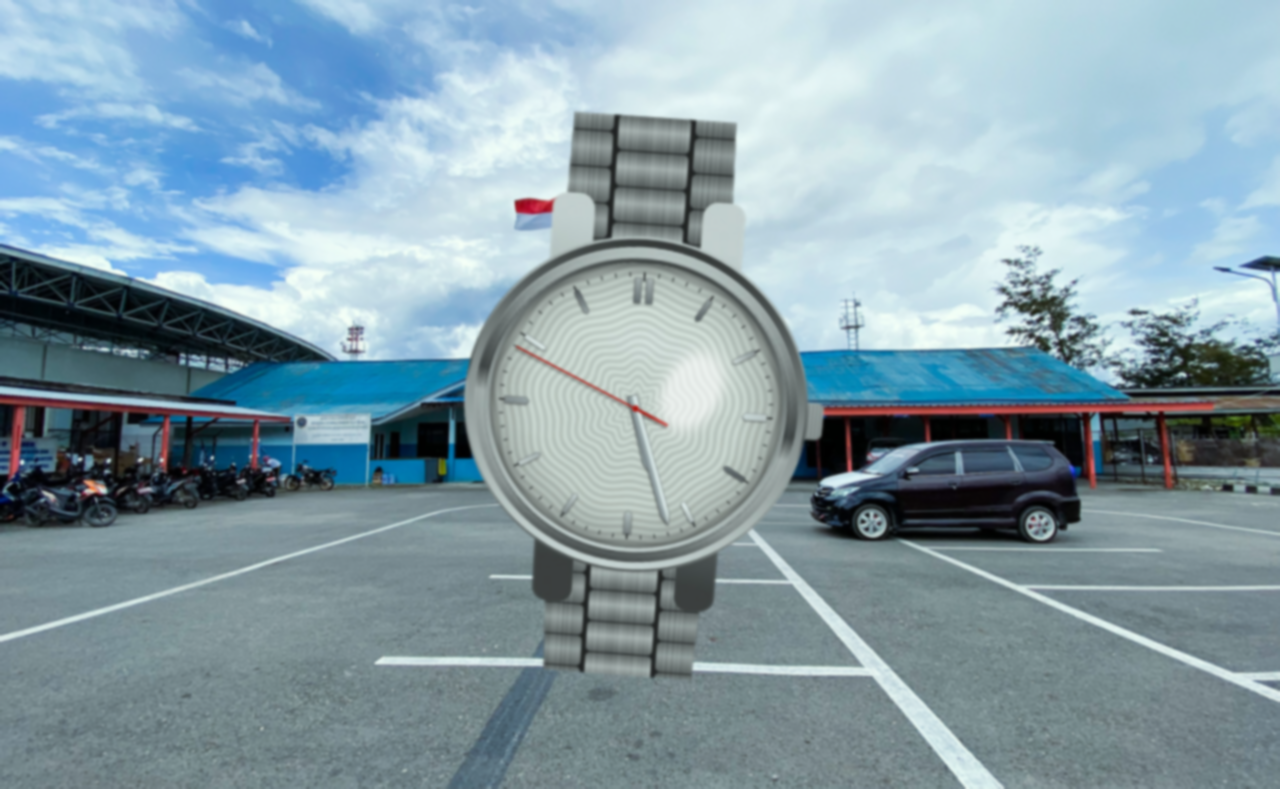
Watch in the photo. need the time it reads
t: 5:26:49
